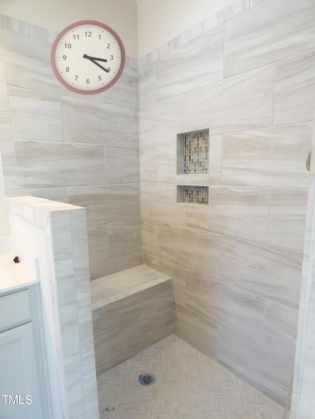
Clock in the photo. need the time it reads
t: 3:21
